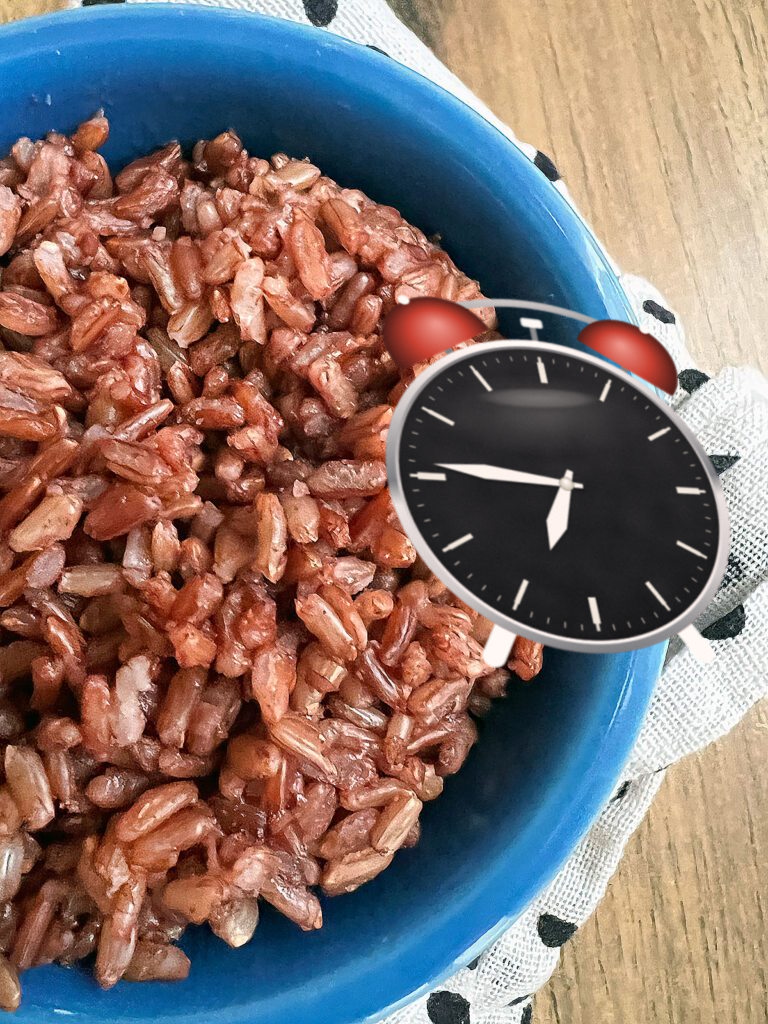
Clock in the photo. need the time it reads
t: 6:46
